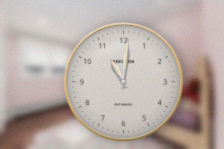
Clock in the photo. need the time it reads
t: 11:01
